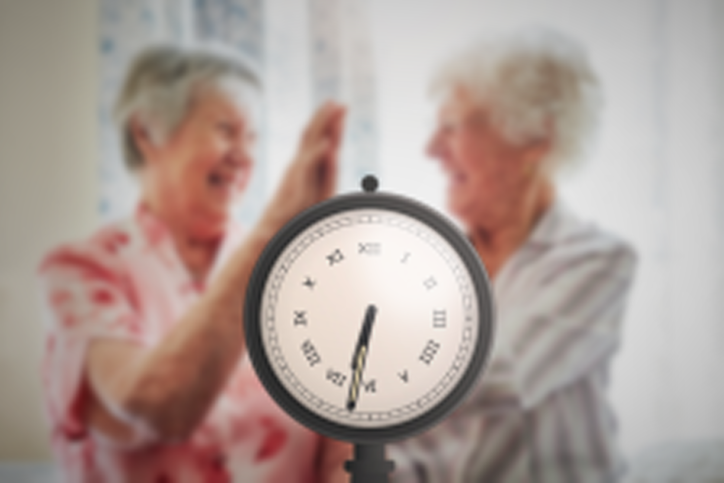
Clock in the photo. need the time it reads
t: 6:32
